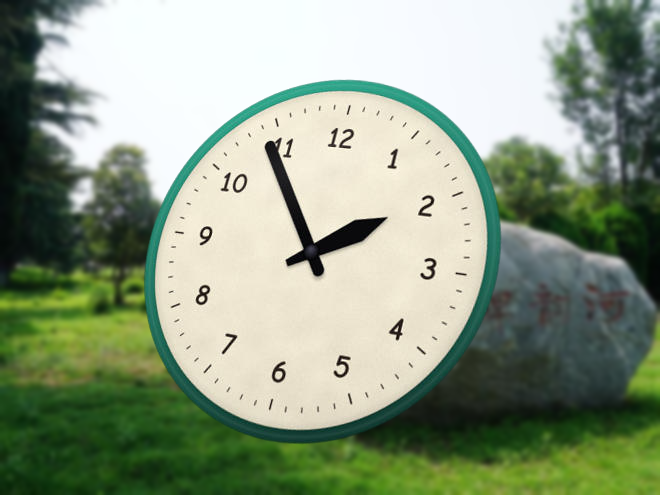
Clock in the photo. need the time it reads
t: 1:54
